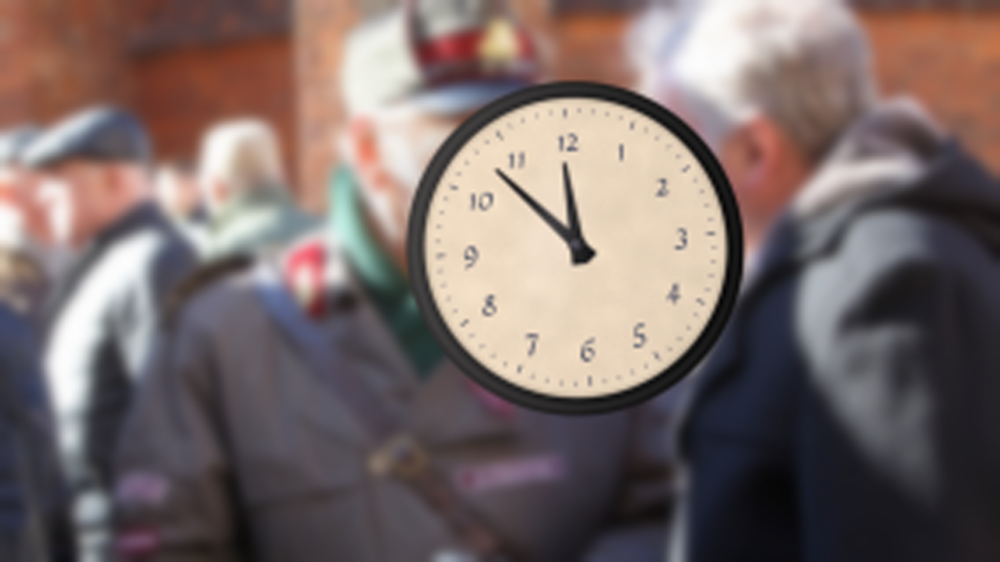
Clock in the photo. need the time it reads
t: 11:53
